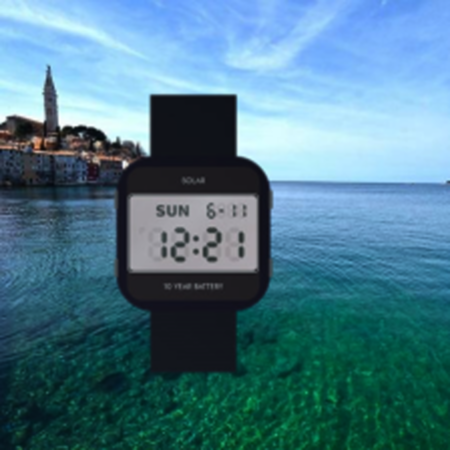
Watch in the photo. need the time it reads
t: 12:21
